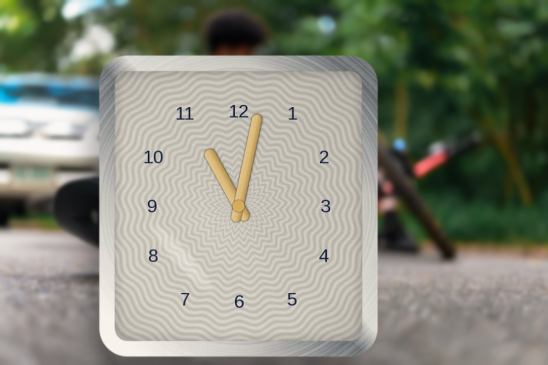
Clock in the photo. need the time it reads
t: 11:02
